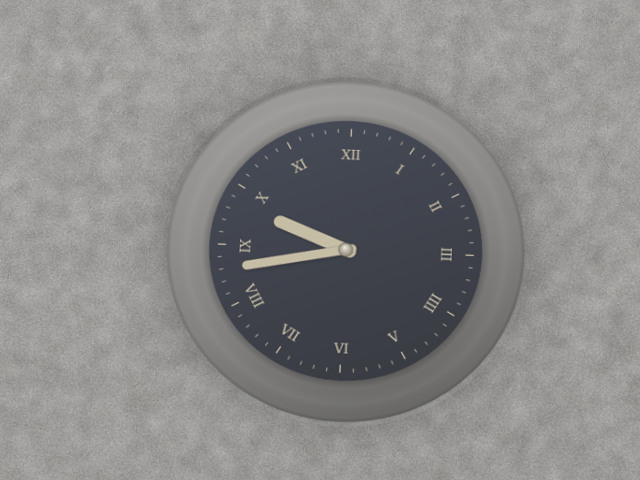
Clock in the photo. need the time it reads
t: 9:43
